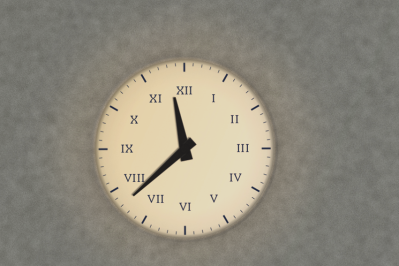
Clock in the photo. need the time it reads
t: 11:38
